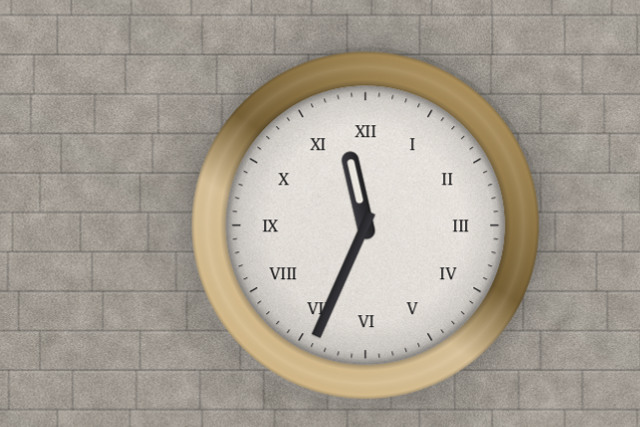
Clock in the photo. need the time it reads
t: 11:34
